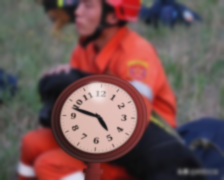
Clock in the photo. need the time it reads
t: 4:48
